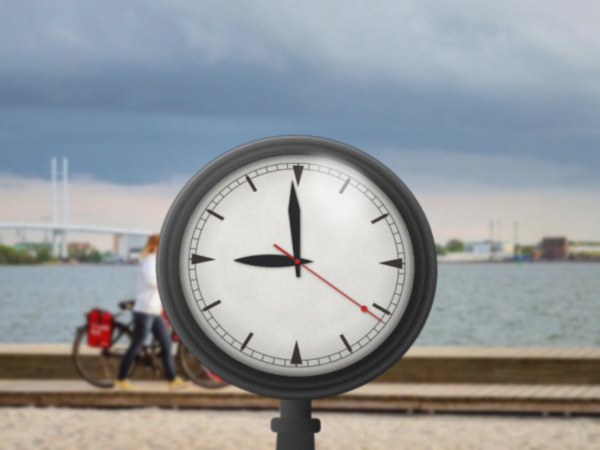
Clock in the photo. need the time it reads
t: 8:59:21
